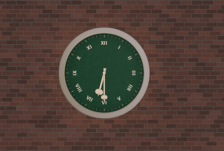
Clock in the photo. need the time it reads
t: 6:30
